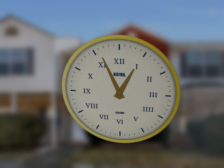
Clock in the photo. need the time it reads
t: 12:56
